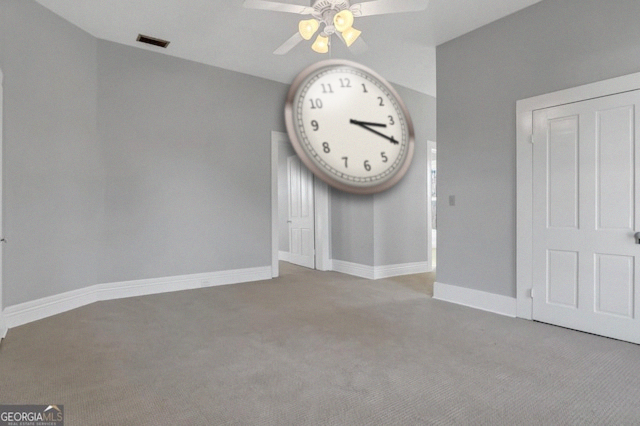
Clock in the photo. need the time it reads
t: 3:20
